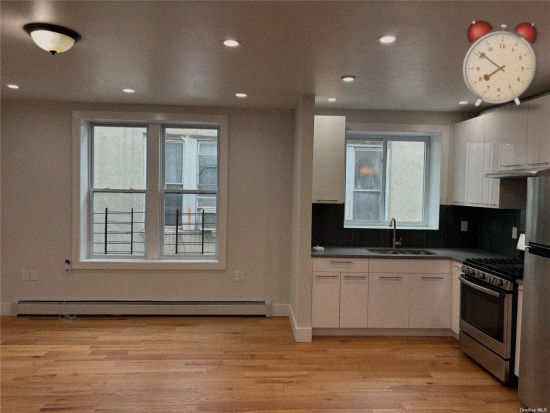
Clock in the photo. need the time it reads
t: 7:51
